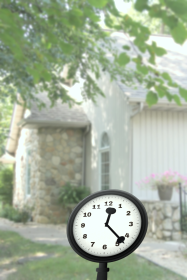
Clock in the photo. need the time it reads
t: 12:23
